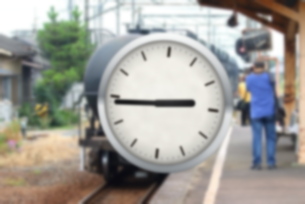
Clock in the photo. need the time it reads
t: 2:44
